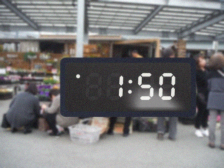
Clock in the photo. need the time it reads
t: 1:50
